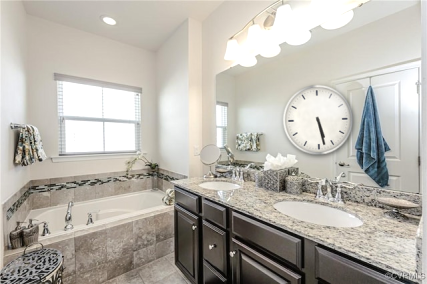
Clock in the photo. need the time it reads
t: 5:28
